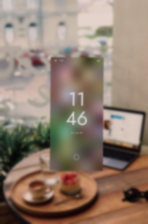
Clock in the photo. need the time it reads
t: 11:46
